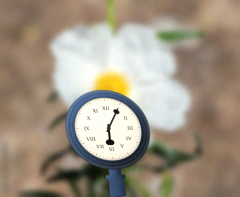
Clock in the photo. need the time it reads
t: 6:05
